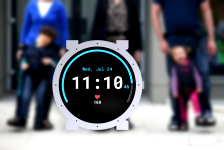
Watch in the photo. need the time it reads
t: 11:10
